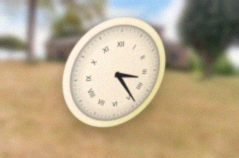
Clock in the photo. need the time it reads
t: 3:24
